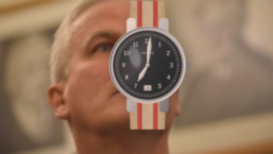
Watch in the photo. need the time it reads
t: 7:01
